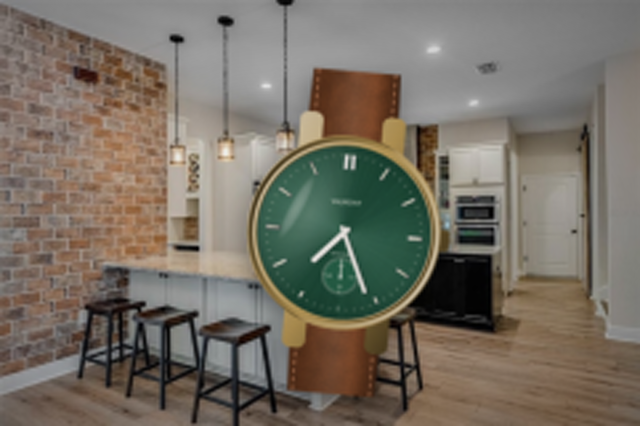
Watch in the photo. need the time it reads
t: 7:26
